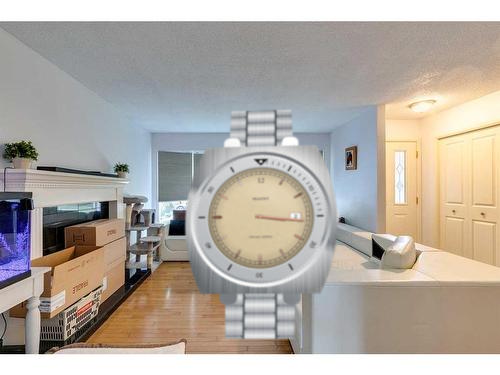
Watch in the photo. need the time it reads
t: 3:16
